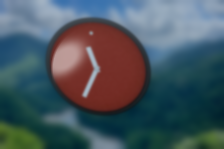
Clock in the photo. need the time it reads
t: 11:35
